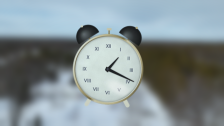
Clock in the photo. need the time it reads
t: 1:19
